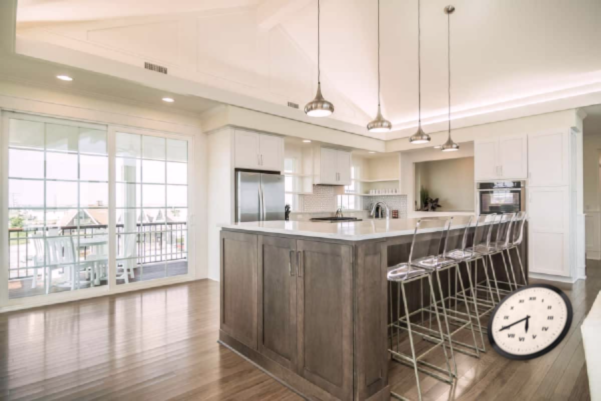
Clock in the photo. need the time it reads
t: 5:40
